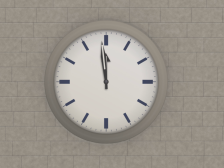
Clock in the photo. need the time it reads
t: 11:59
